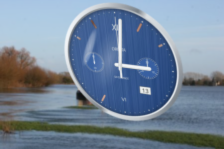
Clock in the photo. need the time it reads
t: 3:01
